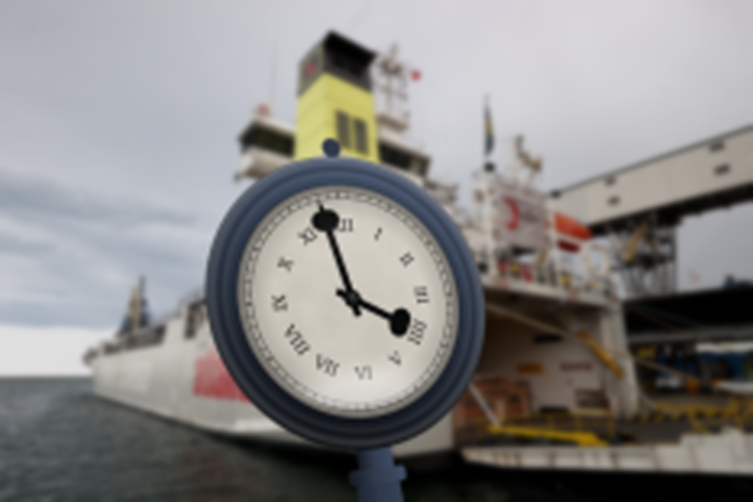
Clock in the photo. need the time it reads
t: 3:58
